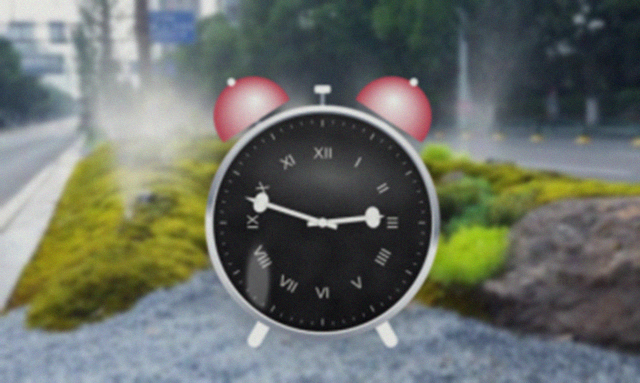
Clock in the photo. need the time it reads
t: 2:48
